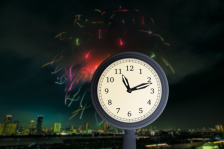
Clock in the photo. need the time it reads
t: 11:12
